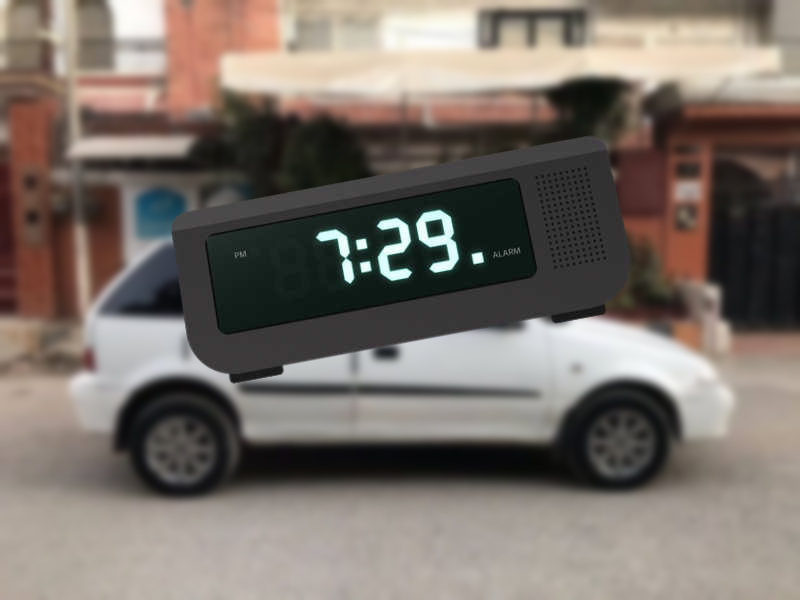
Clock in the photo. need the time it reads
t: 7:29
